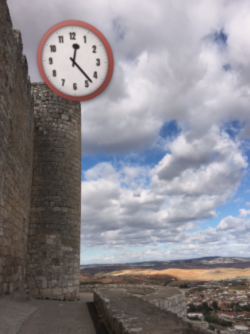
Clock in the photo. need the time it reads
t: 12:23
